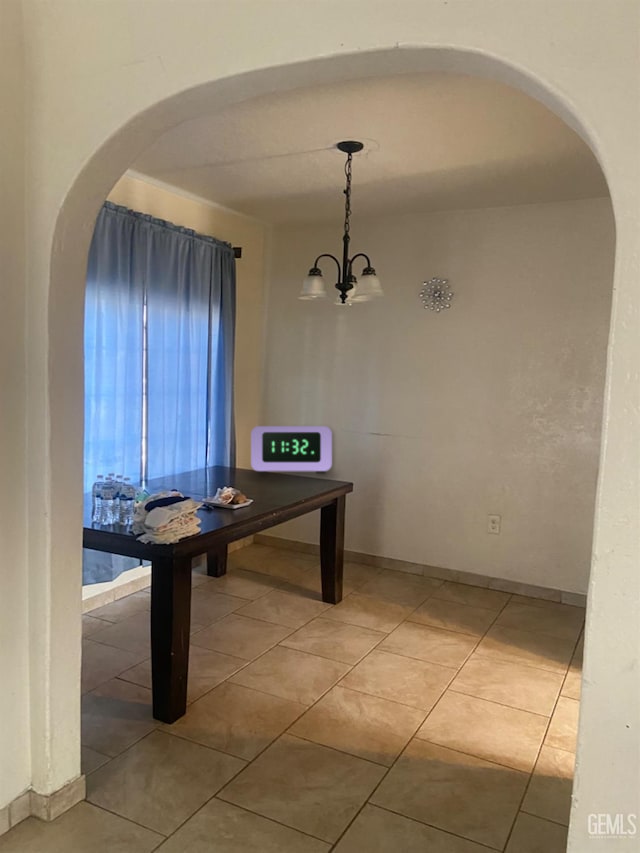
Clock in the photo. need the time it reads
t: 11:32
